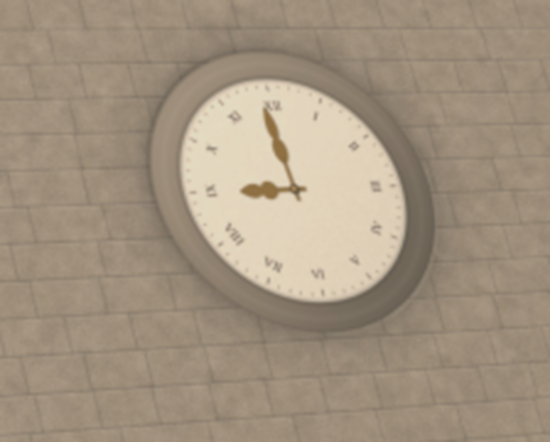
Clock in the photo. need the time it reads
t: 8:59
